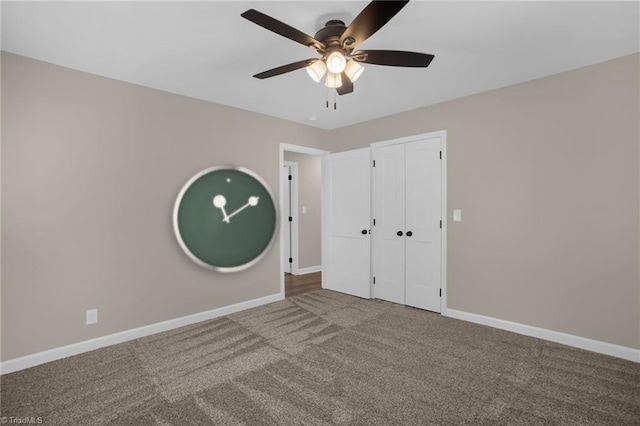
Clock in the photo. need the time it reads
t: 11:09
